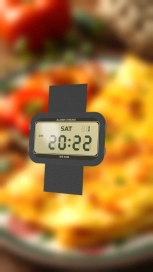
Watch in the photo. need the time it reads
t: 20:22
